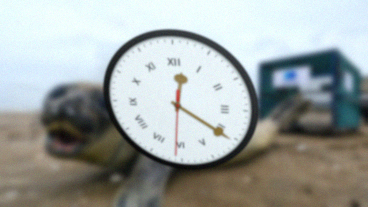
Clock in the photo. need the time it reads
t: 12:20:31
